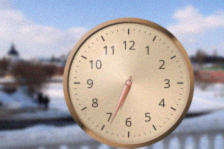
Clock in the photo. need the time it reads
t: 6:34
